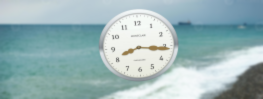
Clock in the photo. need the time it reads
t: 8:16
